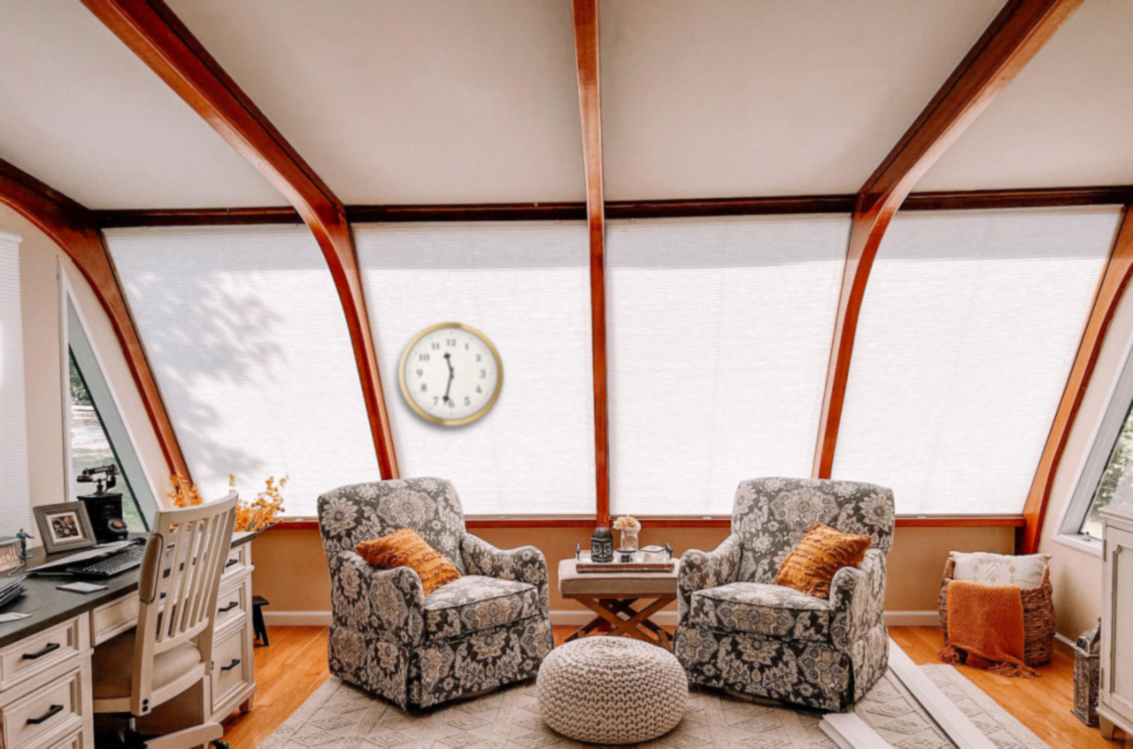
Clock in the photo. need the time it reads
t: 11:32
